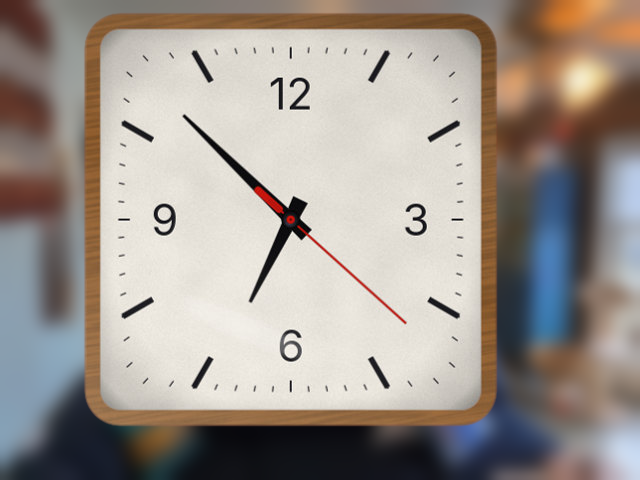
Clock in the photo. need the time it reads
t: 6:52:22
